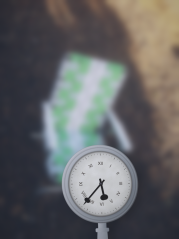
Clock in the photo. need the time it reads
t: 5:37
